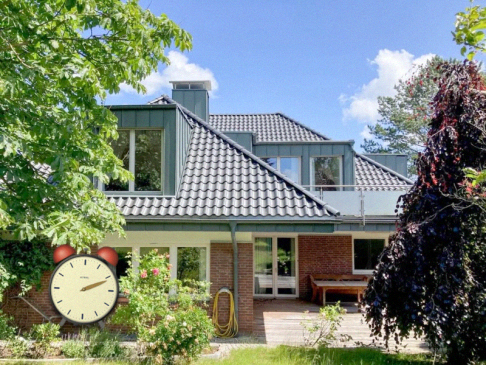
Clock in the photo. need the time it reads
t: 2:11
